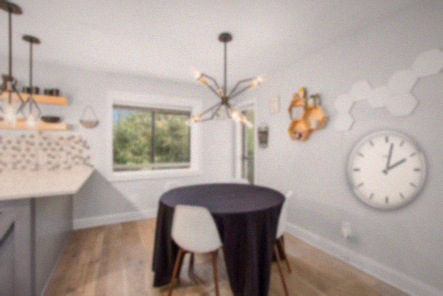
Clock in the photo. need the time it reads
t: 2:02
